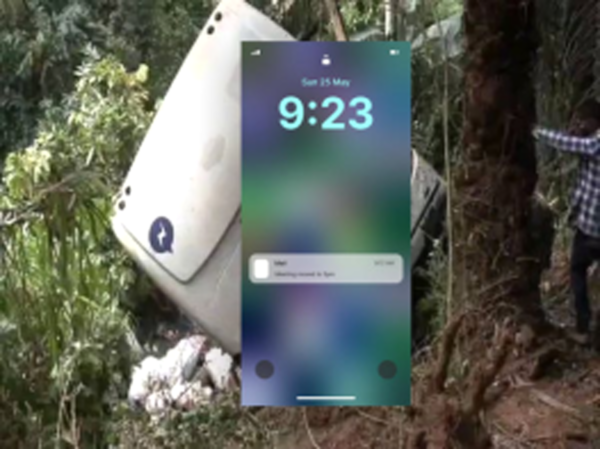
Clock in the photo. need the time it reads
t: 9:23
